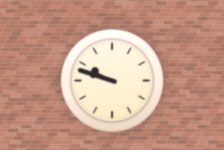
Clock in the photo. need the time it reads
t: 9:48
